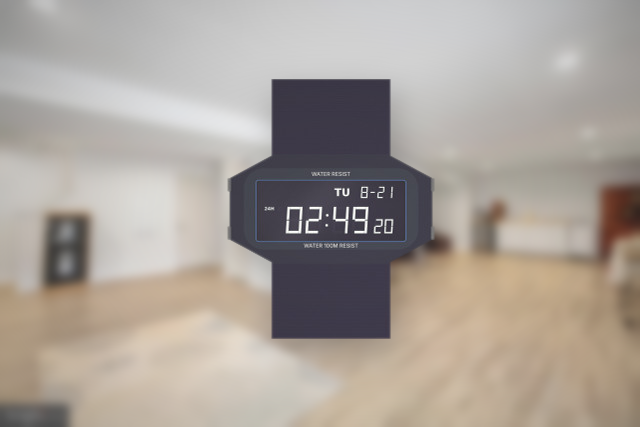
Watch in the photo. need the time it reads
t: 2:49:20
